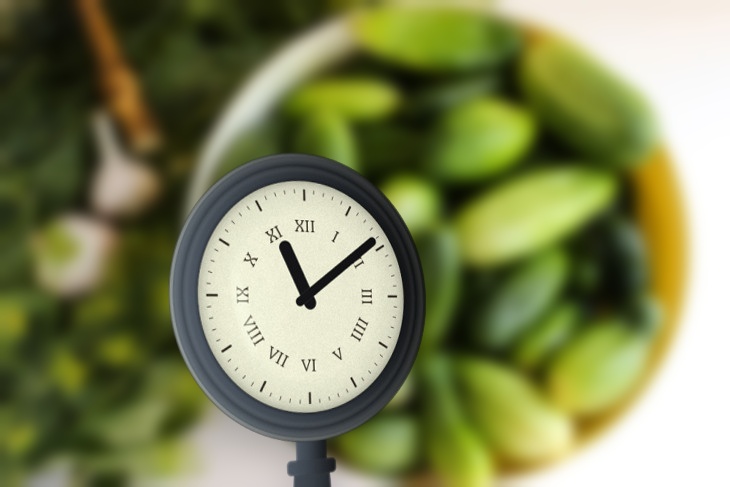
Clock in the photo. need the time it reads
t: 11:09
